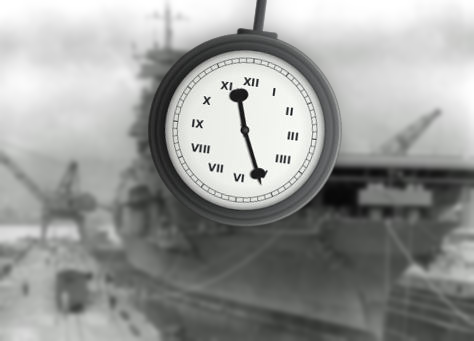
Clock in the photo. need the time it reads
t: 11:26
